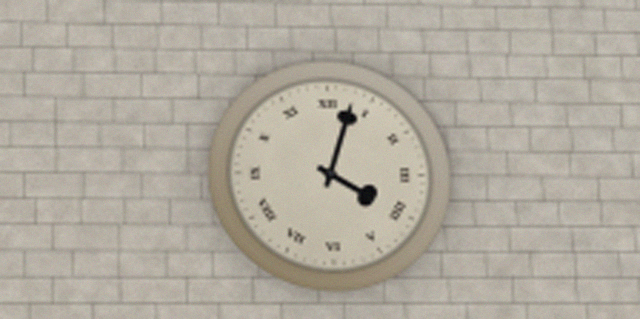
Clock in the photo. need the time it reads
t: 4:03
